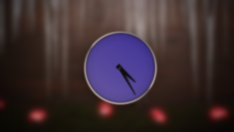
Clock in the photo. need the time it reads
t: 4:25
